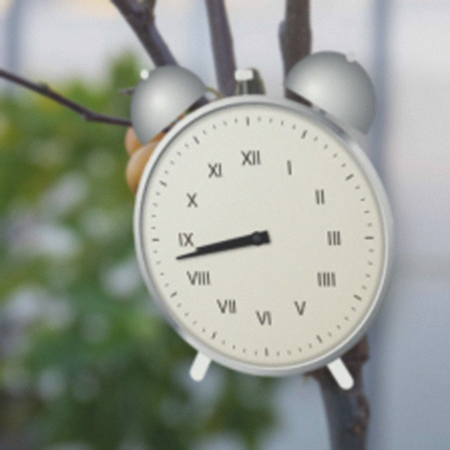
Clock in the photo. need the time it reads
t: 8:43
